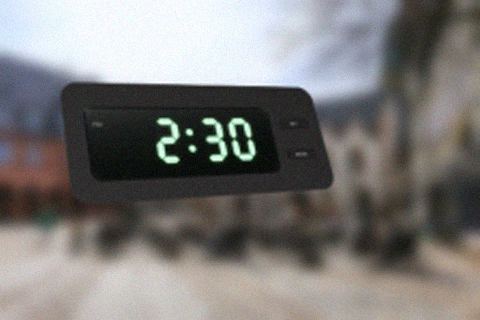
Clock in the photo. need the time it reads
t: 2:30
